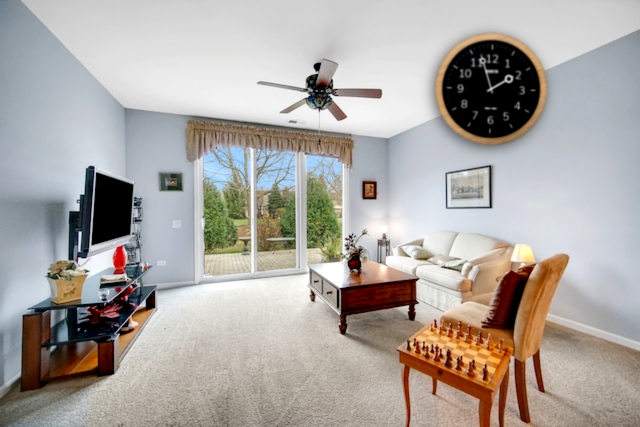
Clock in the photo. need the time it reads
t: 1:57
